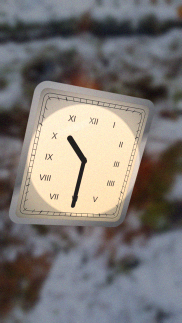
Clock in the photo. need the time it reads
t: 10:30
